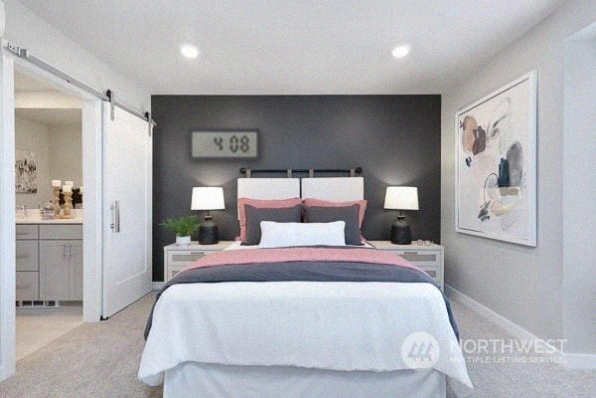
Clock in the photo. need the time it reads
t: 4:08
